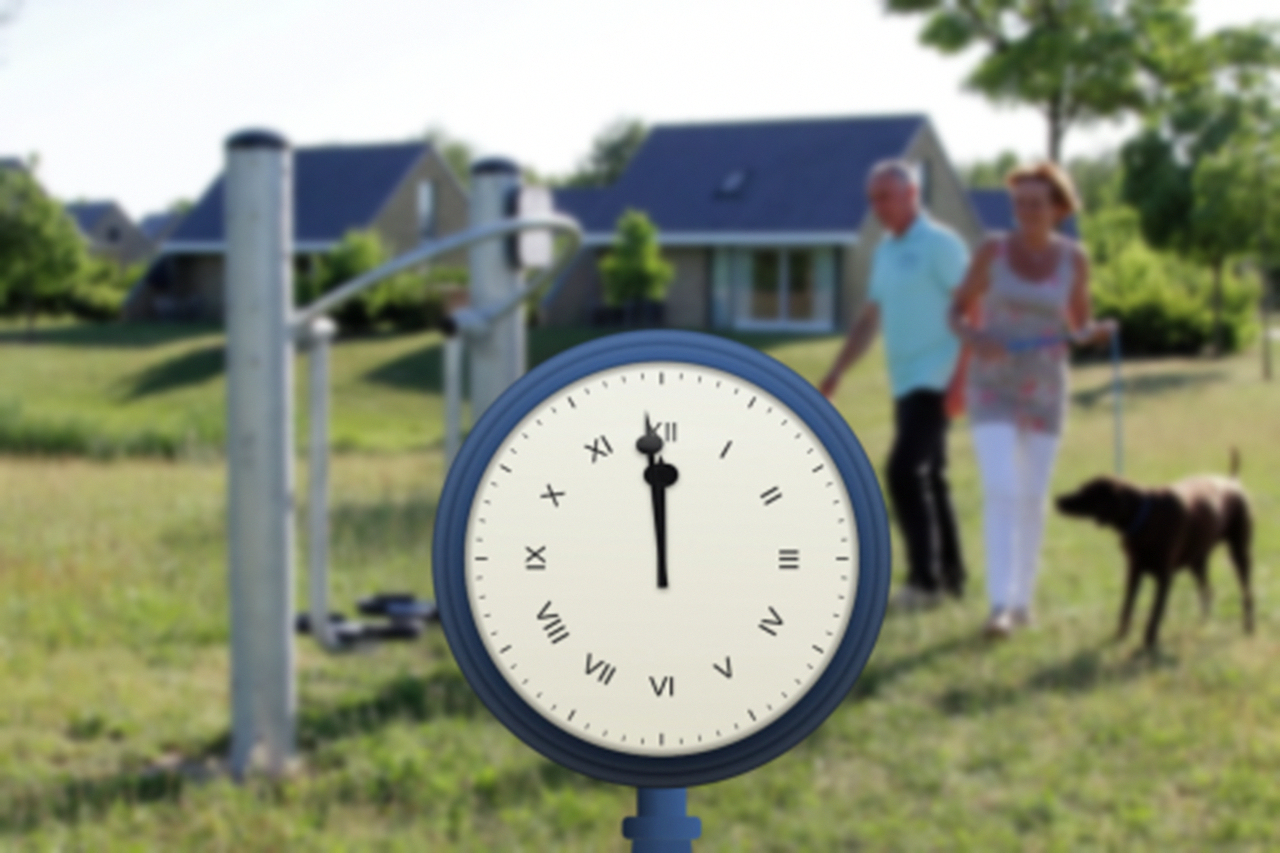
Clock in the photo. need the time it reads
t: 11:59
